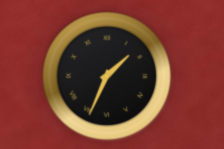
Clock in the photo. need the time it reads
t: 1:34
